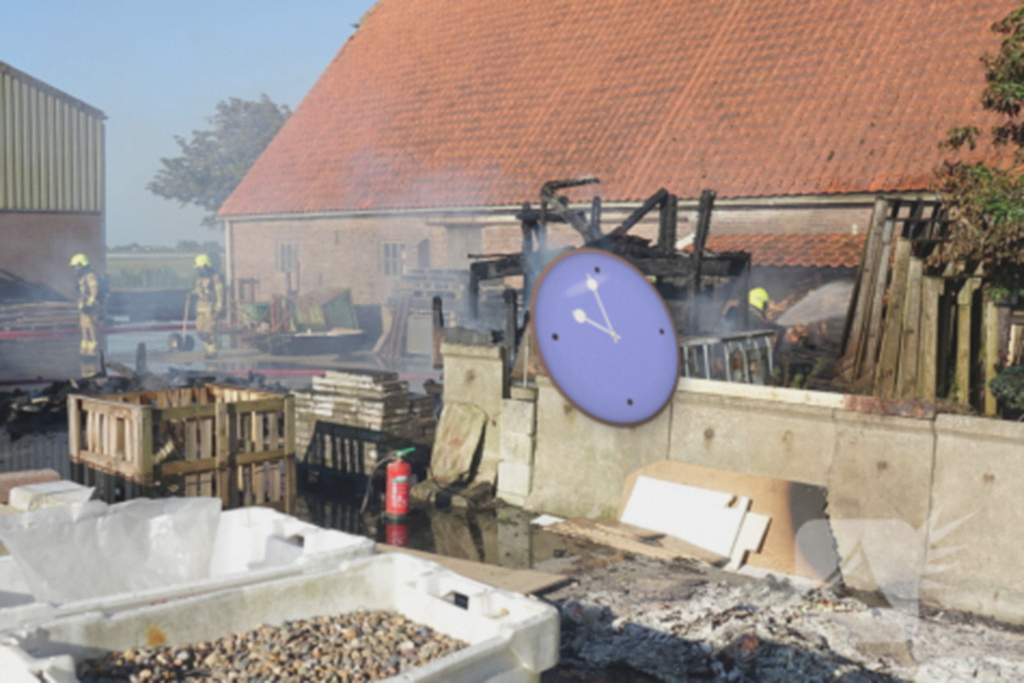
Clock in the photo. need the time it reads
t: 9:58
